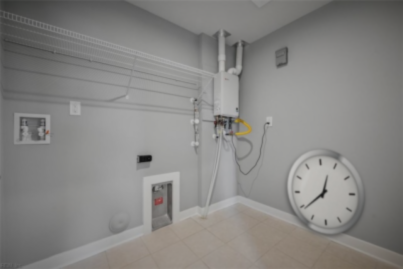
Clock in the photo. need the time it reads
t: 12:39
